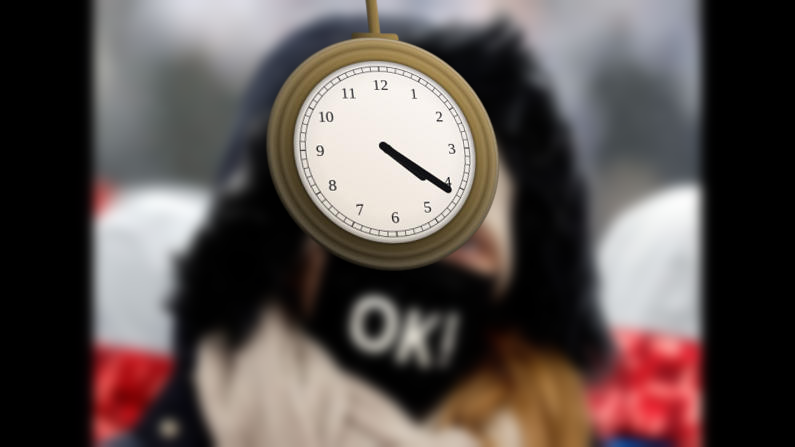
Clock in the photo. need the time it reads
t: 4:21
